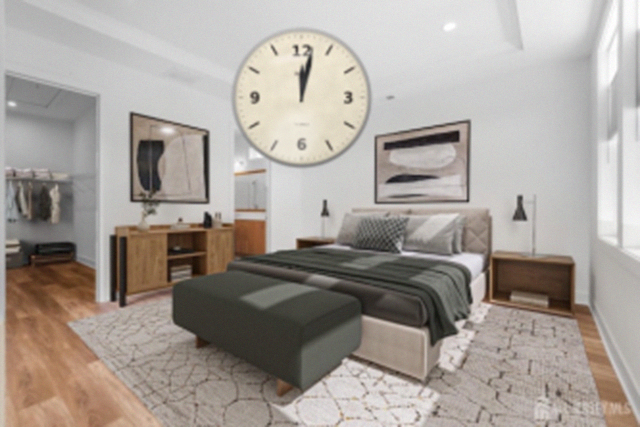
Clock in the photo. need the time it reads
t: 12:02
